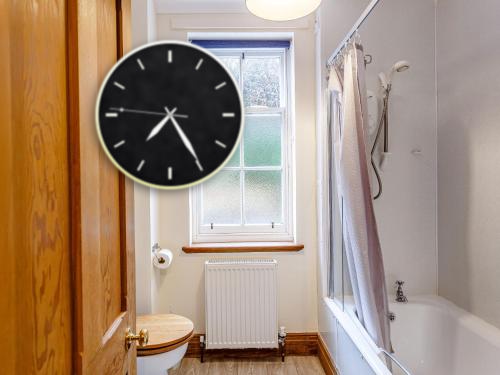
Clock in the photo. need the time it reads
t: 7:24:46
